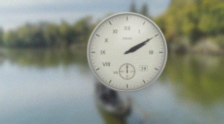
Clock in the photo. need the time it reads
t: 2:10
